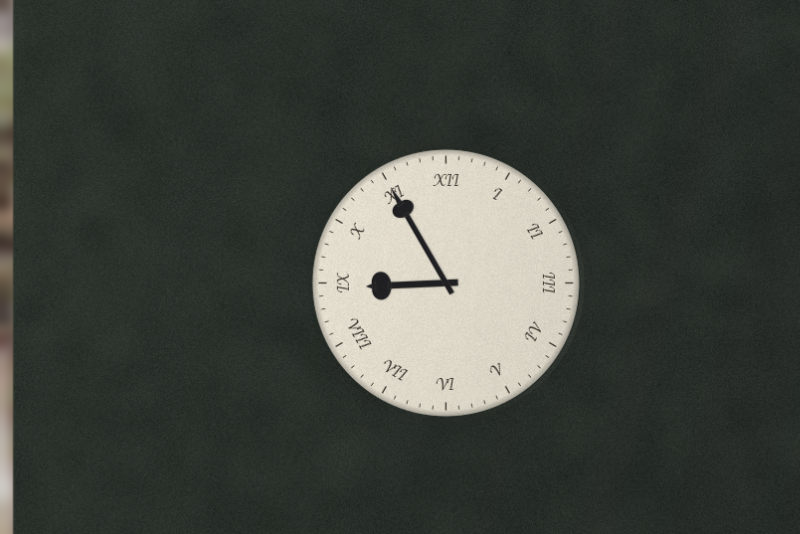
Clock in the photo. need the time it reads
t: 8:55
